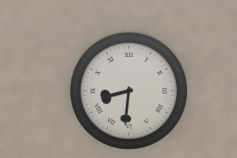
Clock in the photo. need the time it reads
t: 8:31
